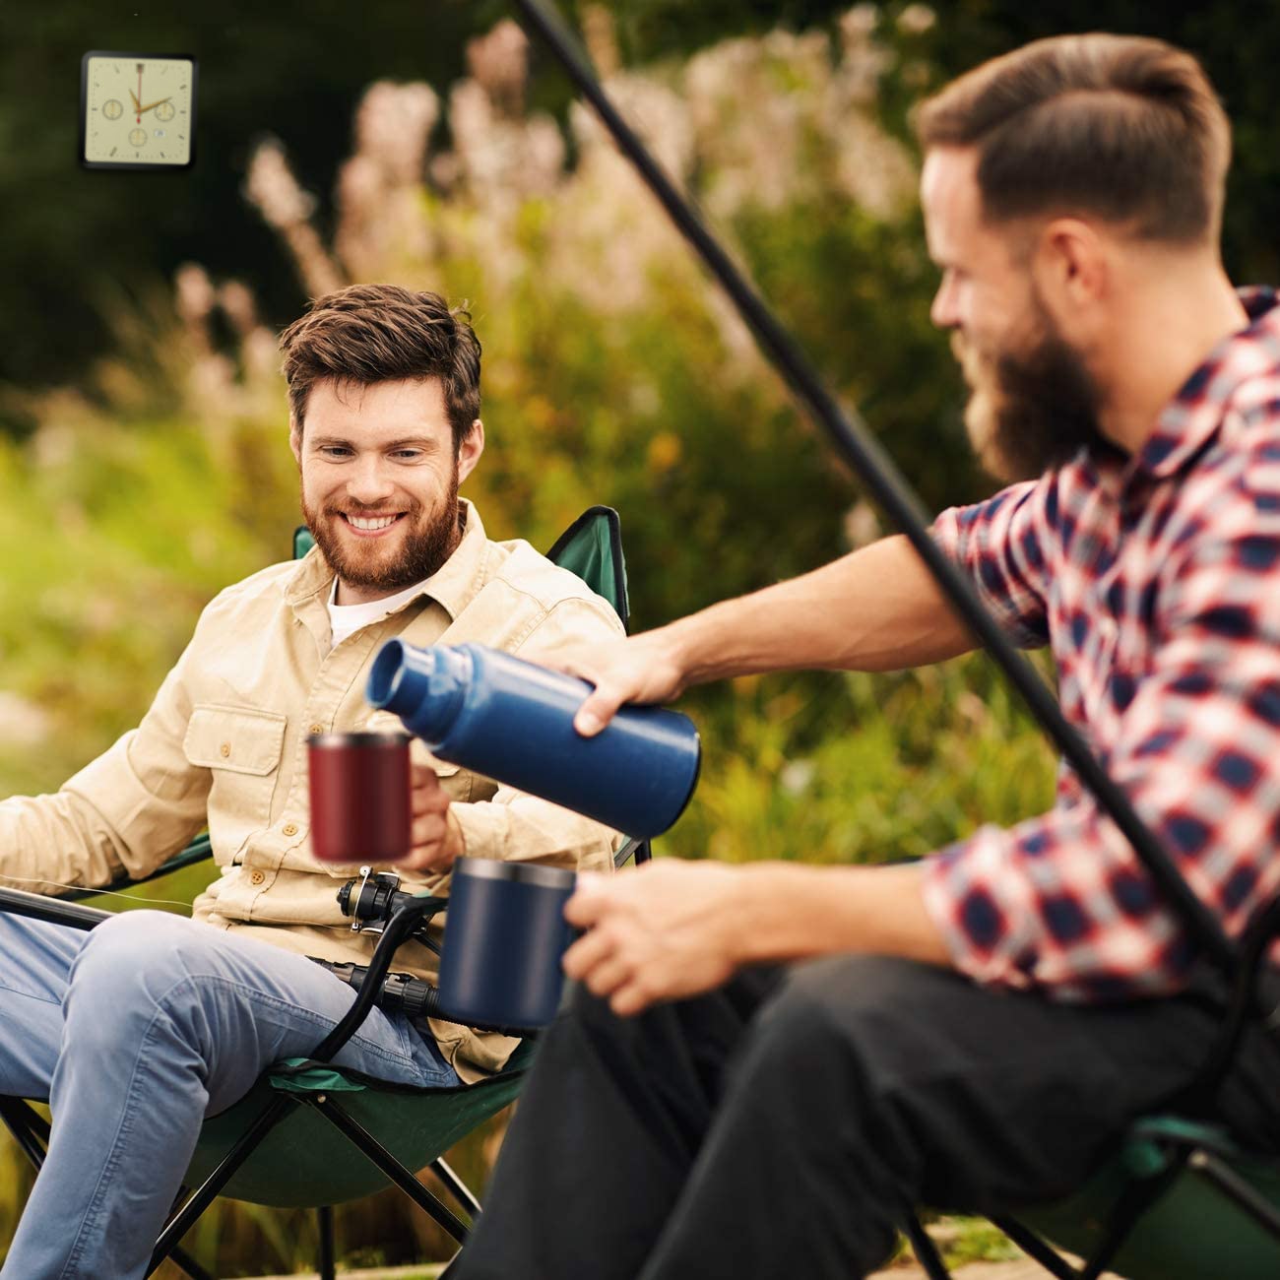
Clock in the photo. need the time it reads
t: 11:11
